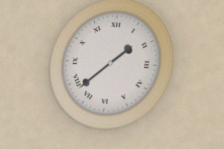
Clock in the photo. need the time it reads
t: 1:38
